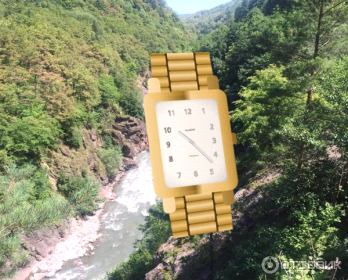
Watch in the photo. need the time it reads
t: 10:23
